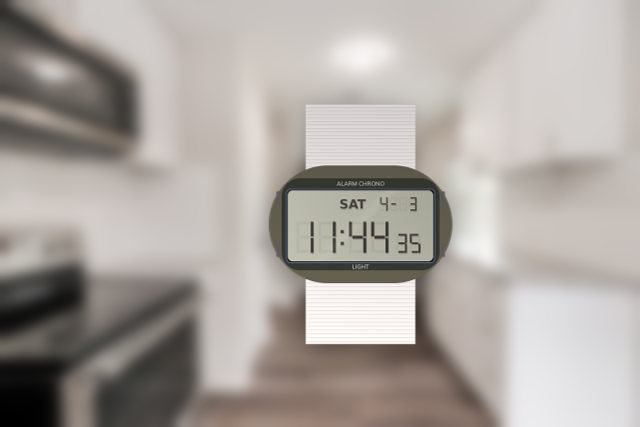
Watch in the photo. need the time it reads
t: 11:44:35
